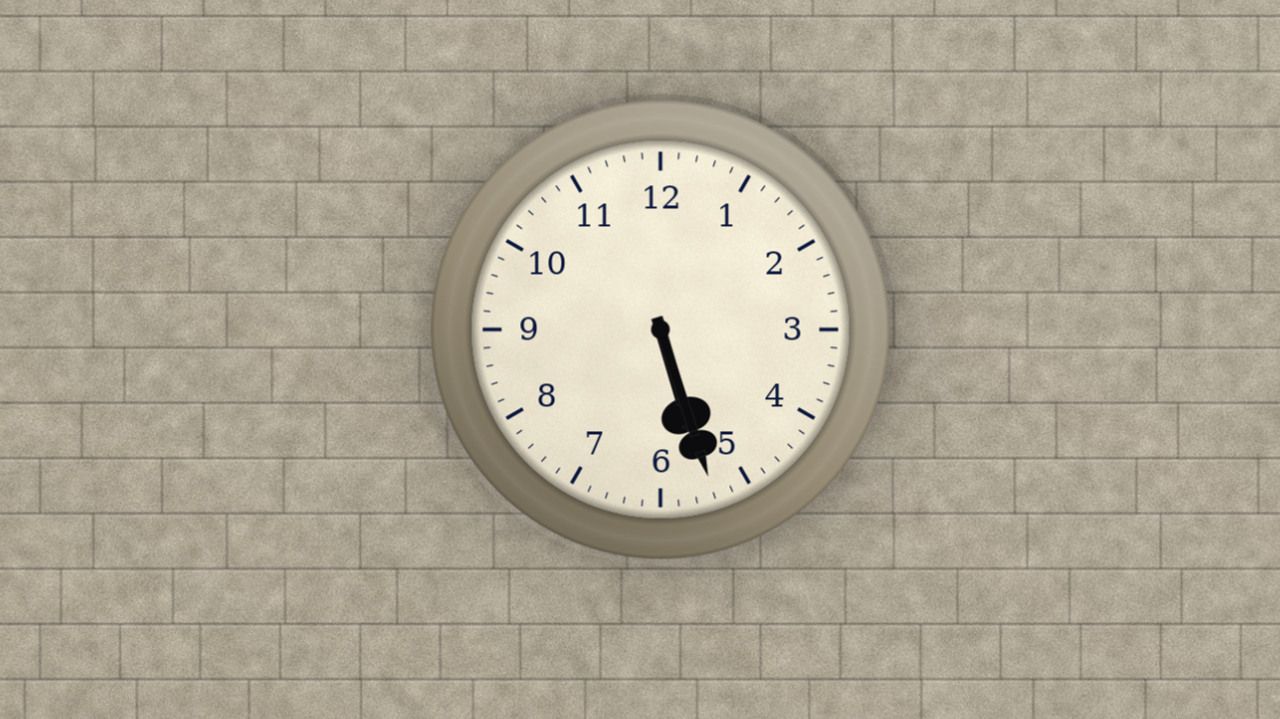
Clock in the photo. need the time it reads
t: 5:27
